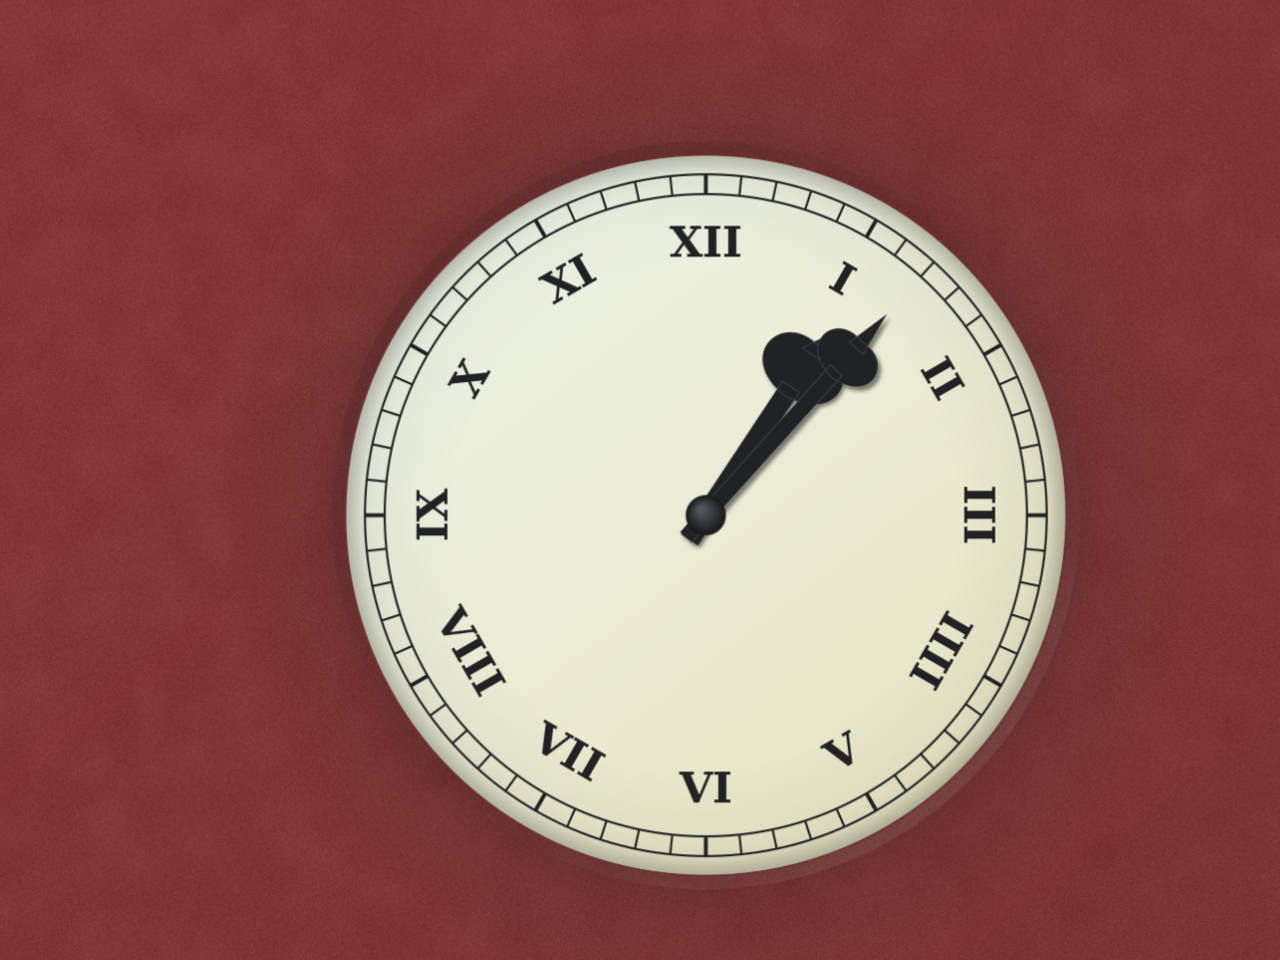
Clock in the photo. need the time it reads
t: 1:07
